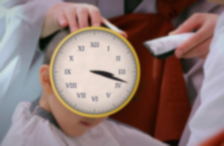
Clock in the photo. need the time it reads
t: 3:18
